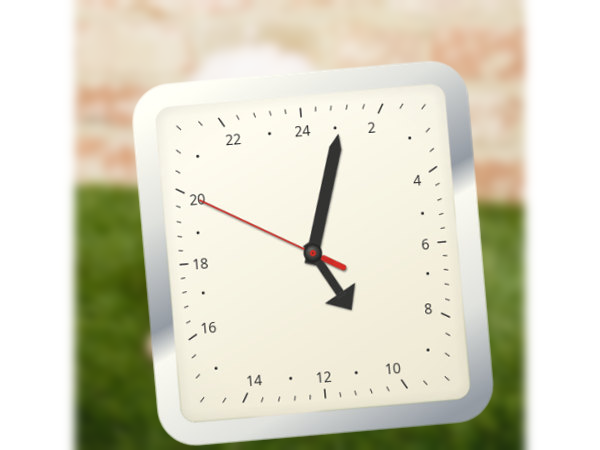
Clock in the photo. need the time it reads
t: 10:02:50
